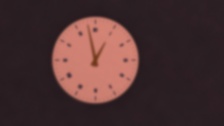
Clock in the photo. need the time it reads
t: 12:58
